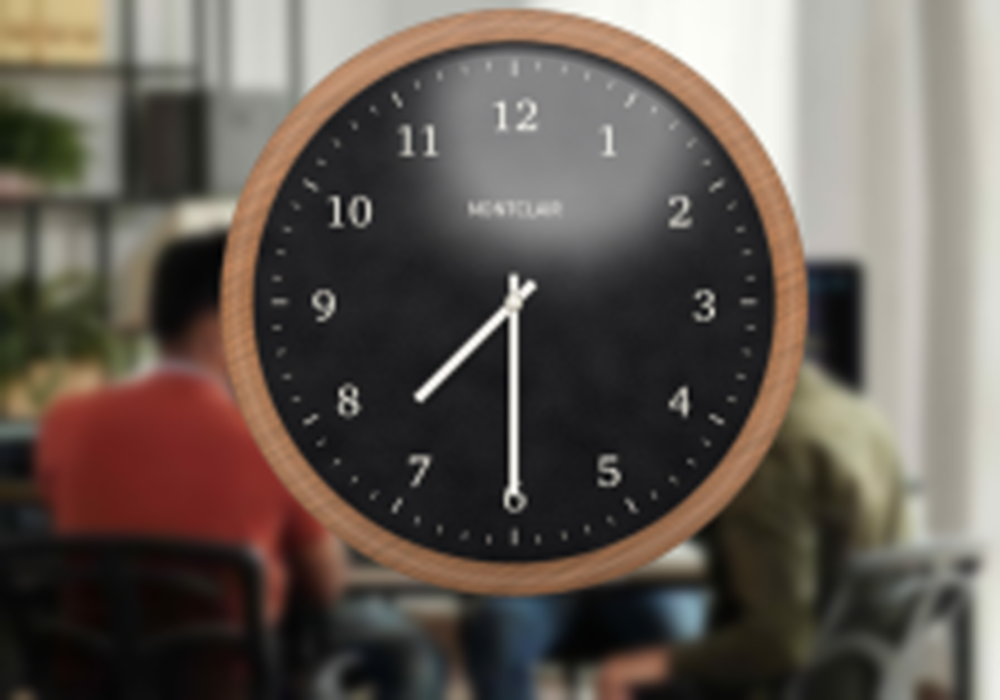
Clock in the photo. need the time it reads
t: 7:30
